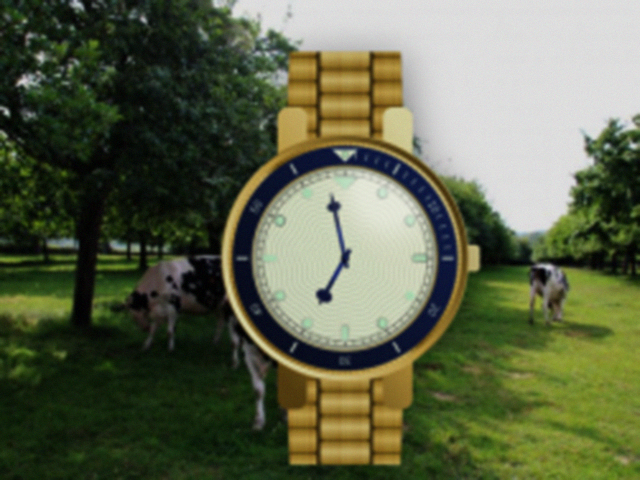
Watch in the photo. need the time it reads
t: 6:58
